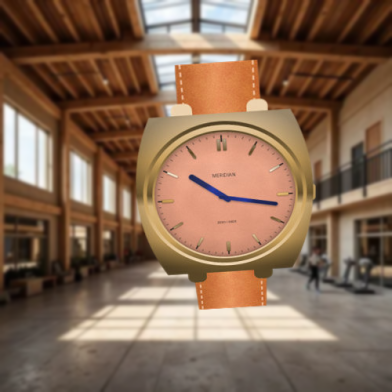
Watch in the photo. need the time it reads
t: 10:17
